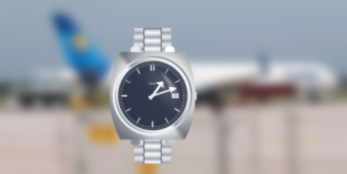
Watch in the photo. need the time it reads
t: 1:12
